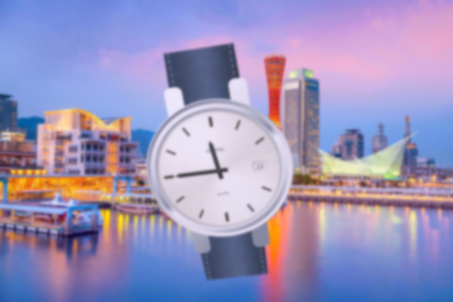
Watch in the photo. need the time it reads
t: 11:45
